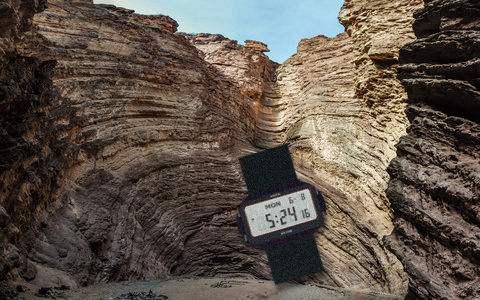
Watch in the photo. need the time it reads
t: 5:24:16
